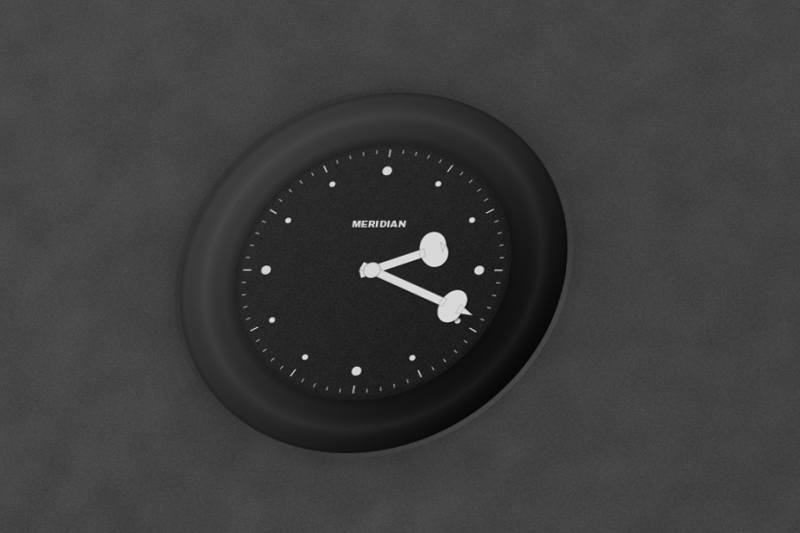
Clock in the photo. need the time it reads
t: 2:19
